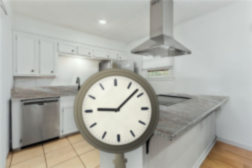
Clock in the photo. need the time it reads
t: 9:08
